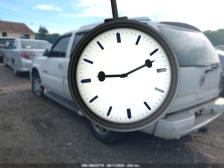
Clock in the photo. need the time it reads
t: 9:12
